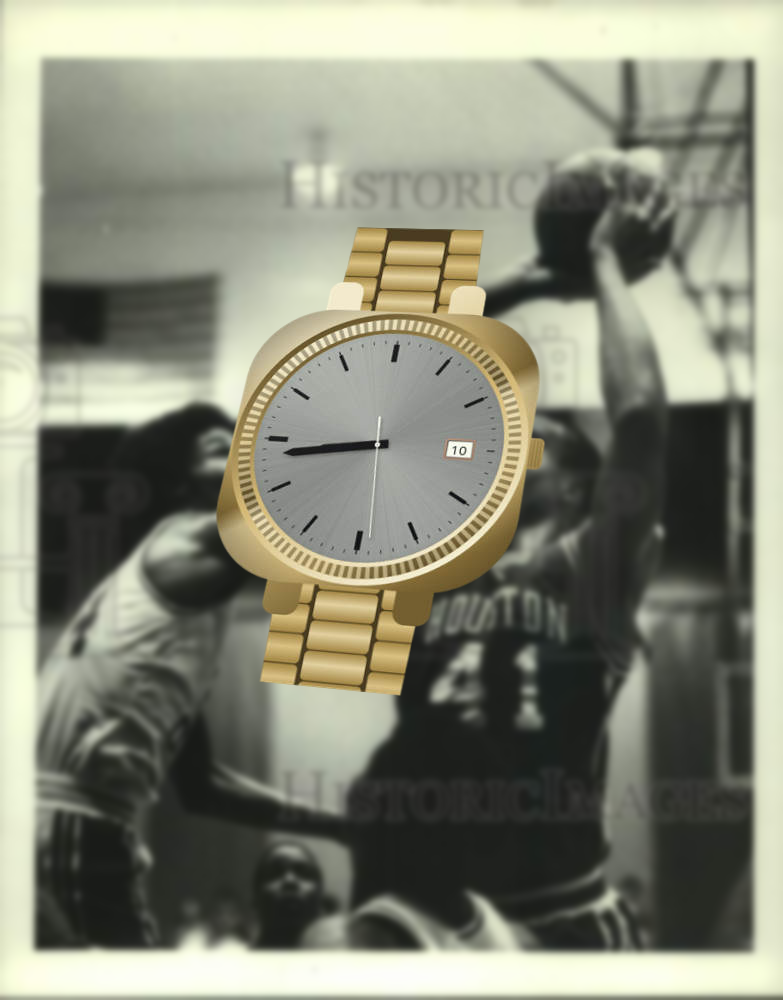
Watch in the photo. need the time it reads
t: 8:43:29
